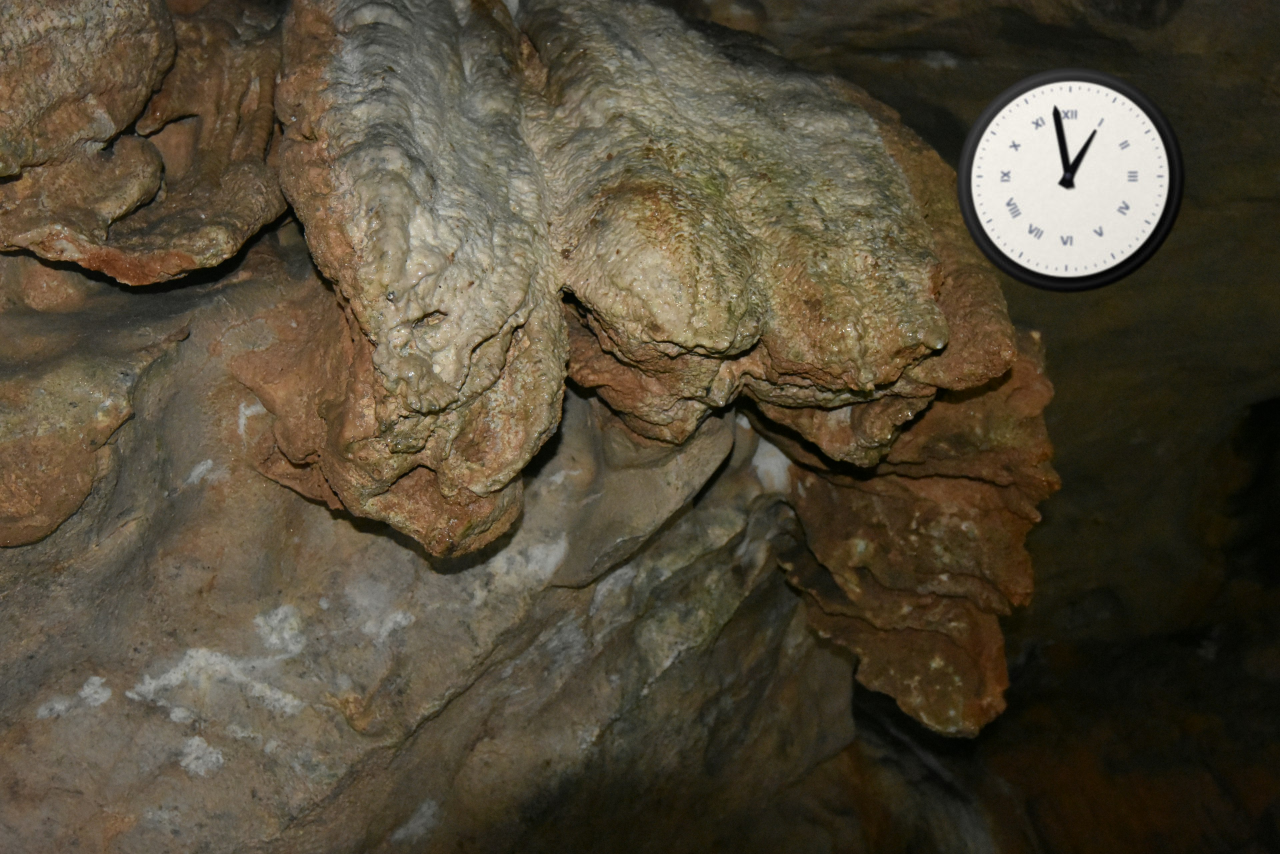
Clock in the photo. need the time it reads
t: 12:58
